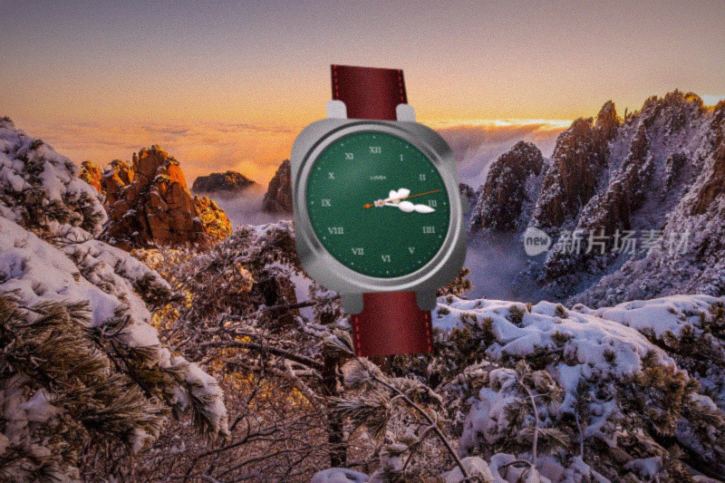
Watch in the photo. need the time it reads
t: 2:16:13
